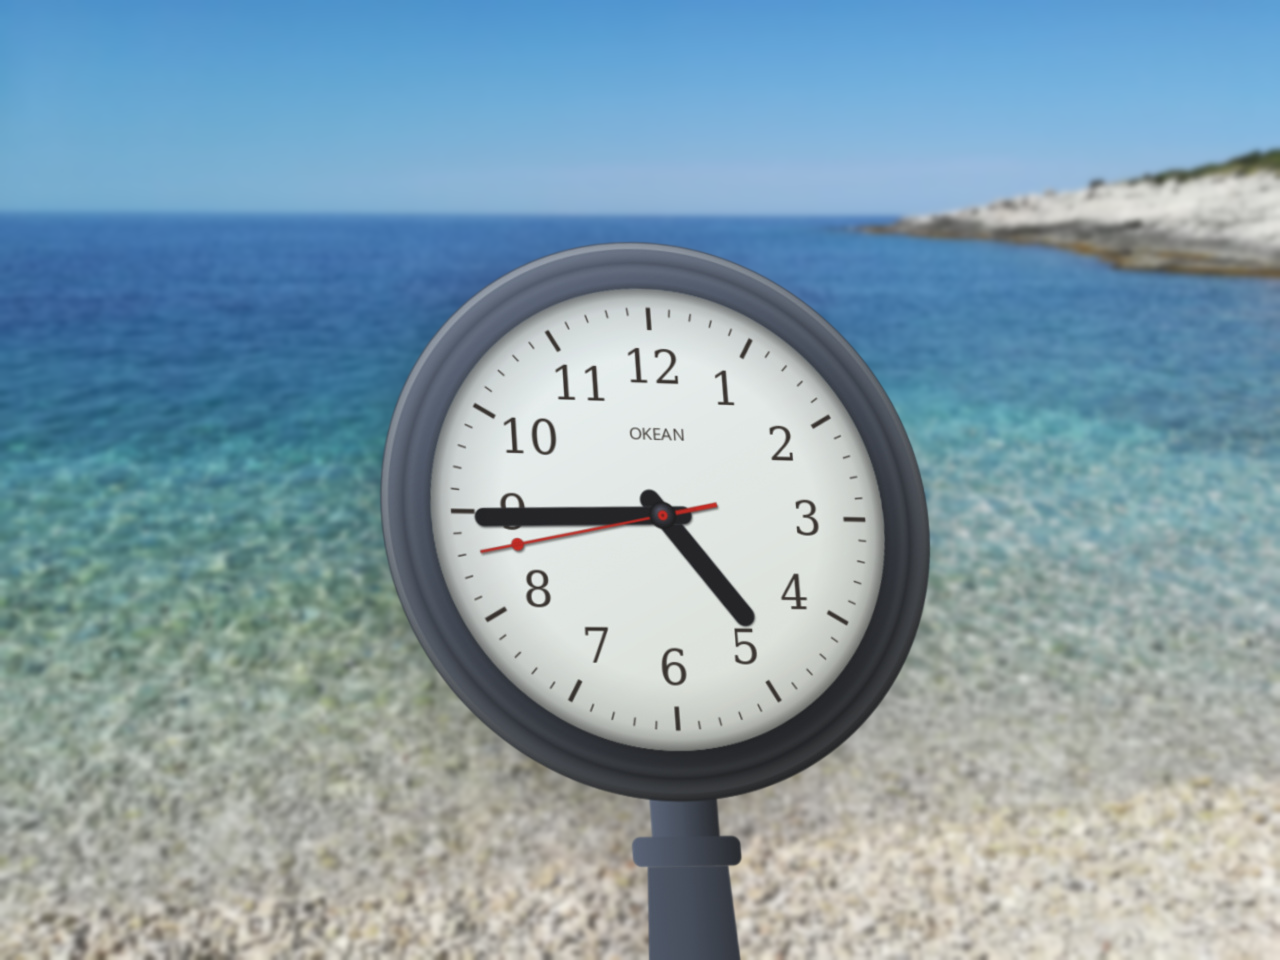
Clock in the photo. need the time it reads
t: 4:44:43
